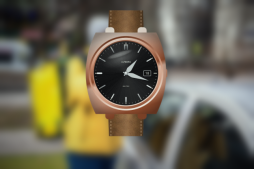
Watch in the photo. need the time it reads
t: 1:18
